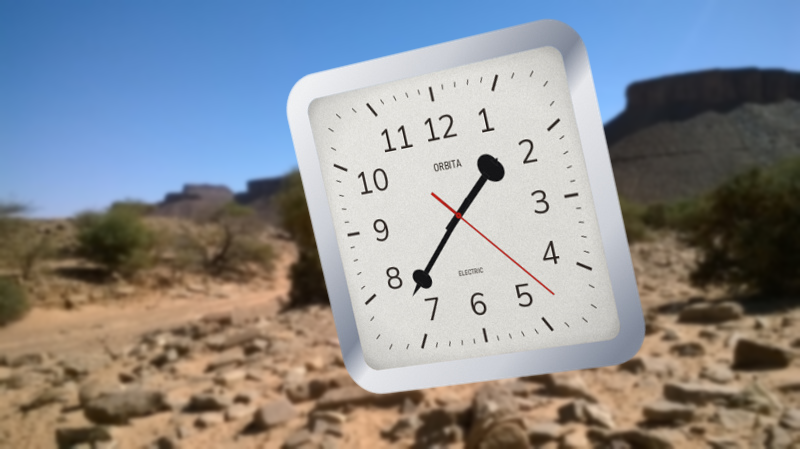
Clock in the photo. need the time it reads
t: 1:37:23
